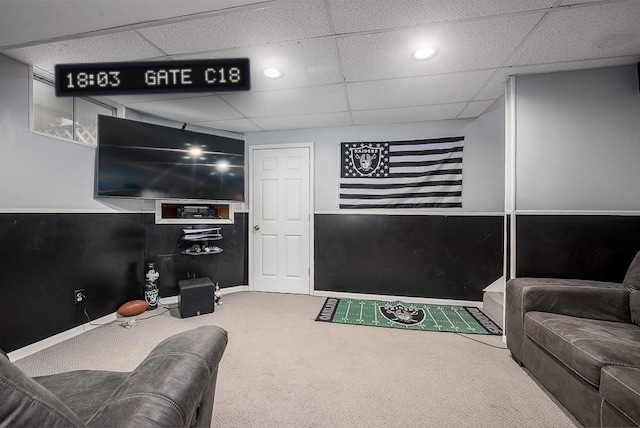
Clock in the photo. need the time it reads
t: 18:03
